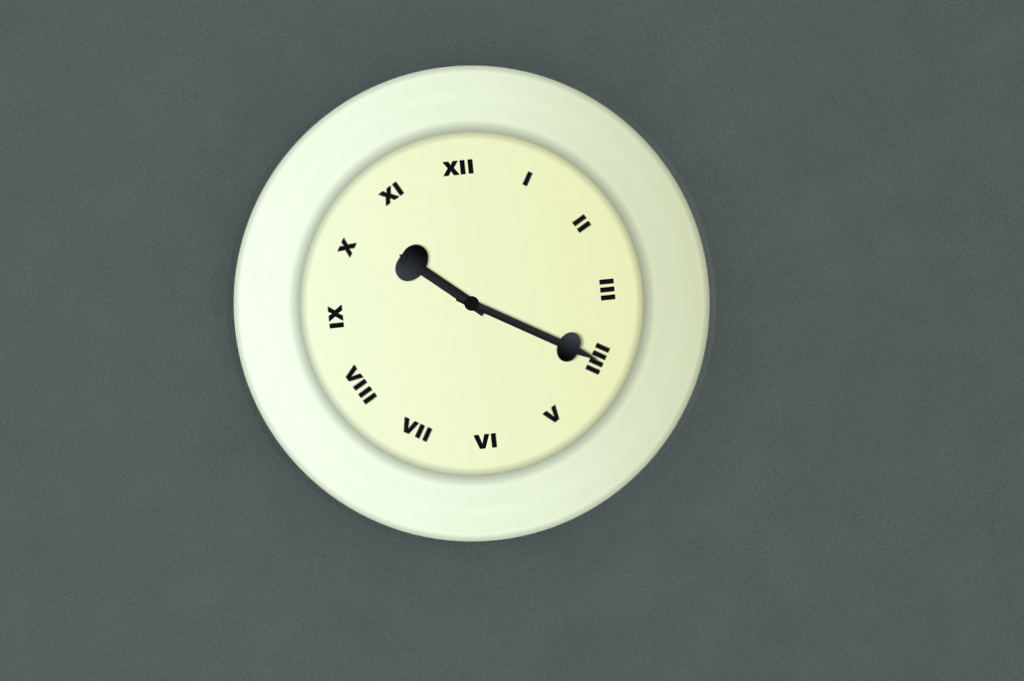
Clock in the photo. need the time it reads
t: 10:20
